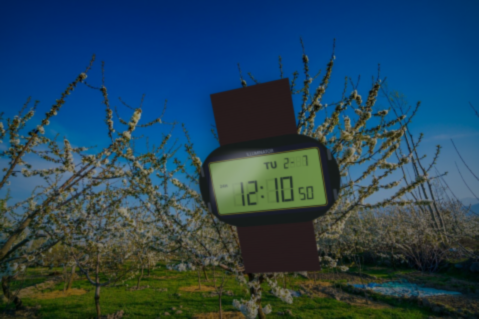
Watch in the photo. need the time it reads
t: 12:10:50
